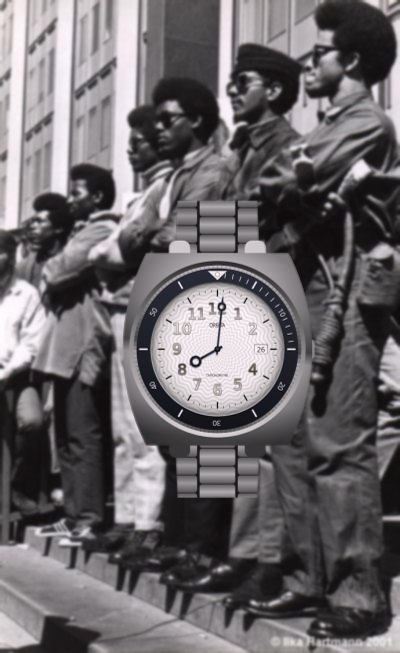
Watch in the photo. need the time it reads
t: 8:01
